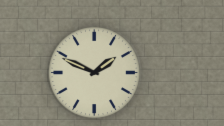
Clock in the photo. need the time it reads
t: 1:49
